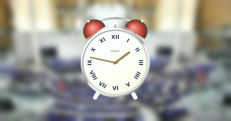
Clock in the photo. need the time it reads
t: 1:47
